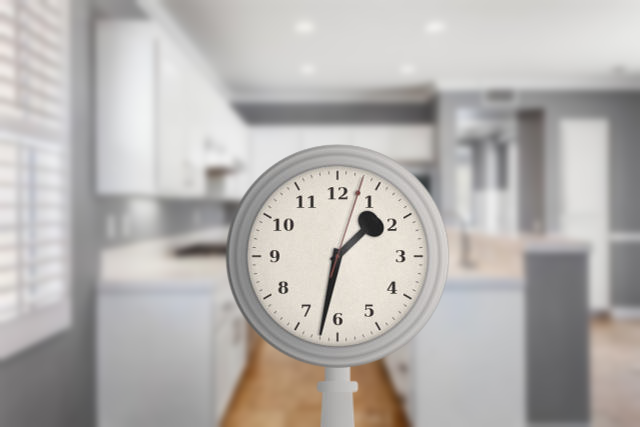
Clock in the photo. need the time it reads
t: 1:32:03
